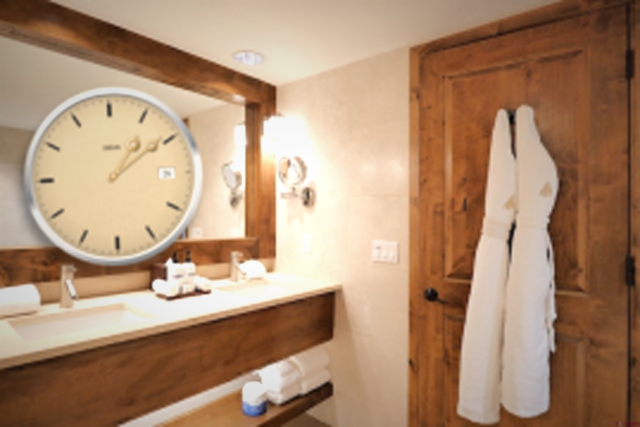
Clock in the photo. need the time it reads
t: 1:09
